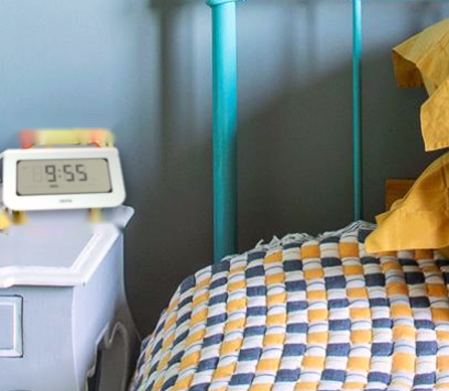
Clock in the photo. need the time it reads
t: 9:55
